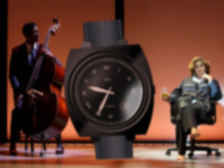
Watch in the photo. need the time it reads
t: 9:35
